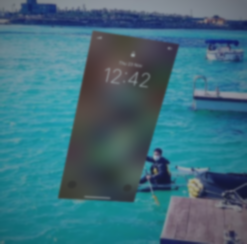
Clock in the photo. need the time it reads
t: 12:42
